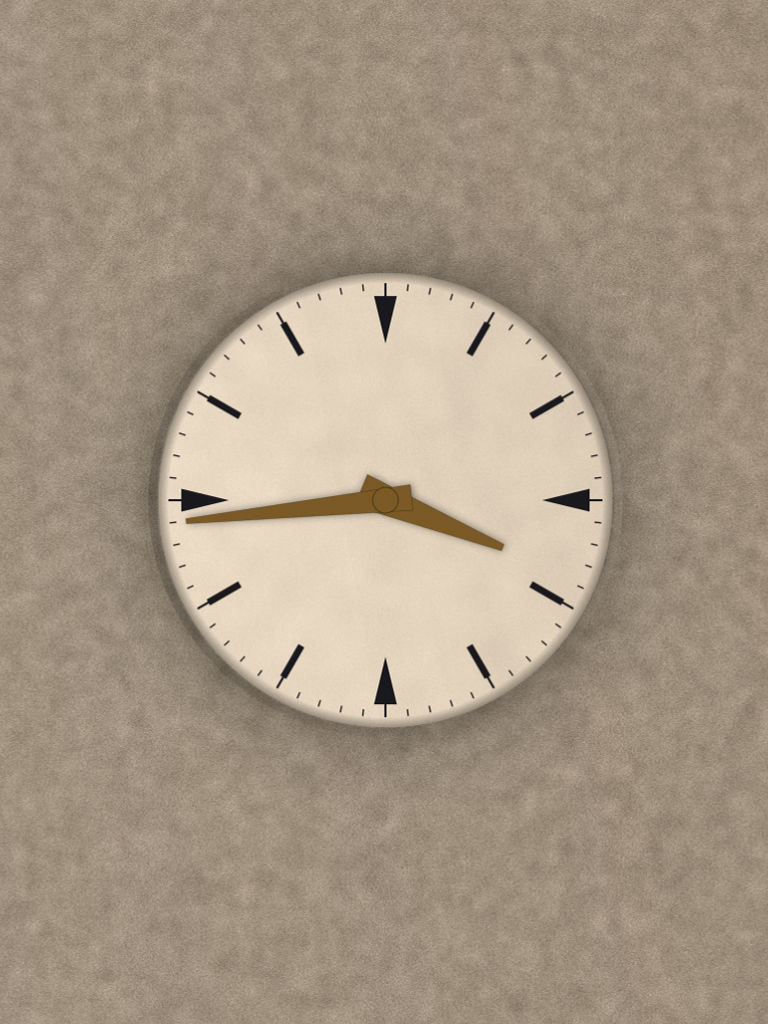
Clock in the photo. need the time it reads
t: 3:44
